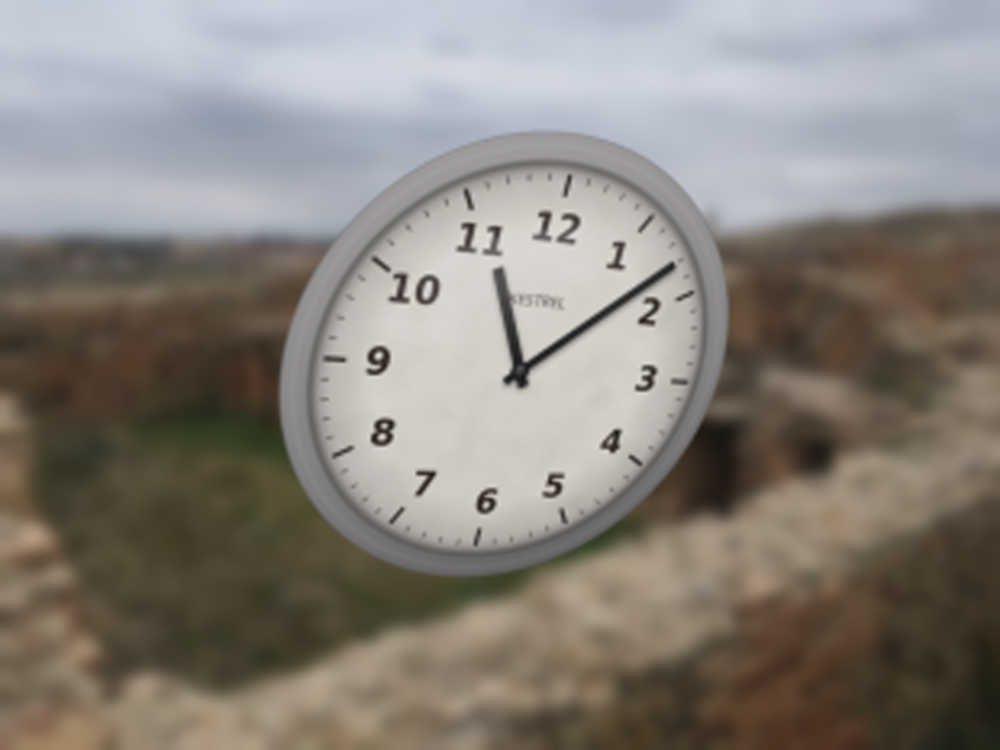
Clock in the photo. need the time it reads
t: 11:08
